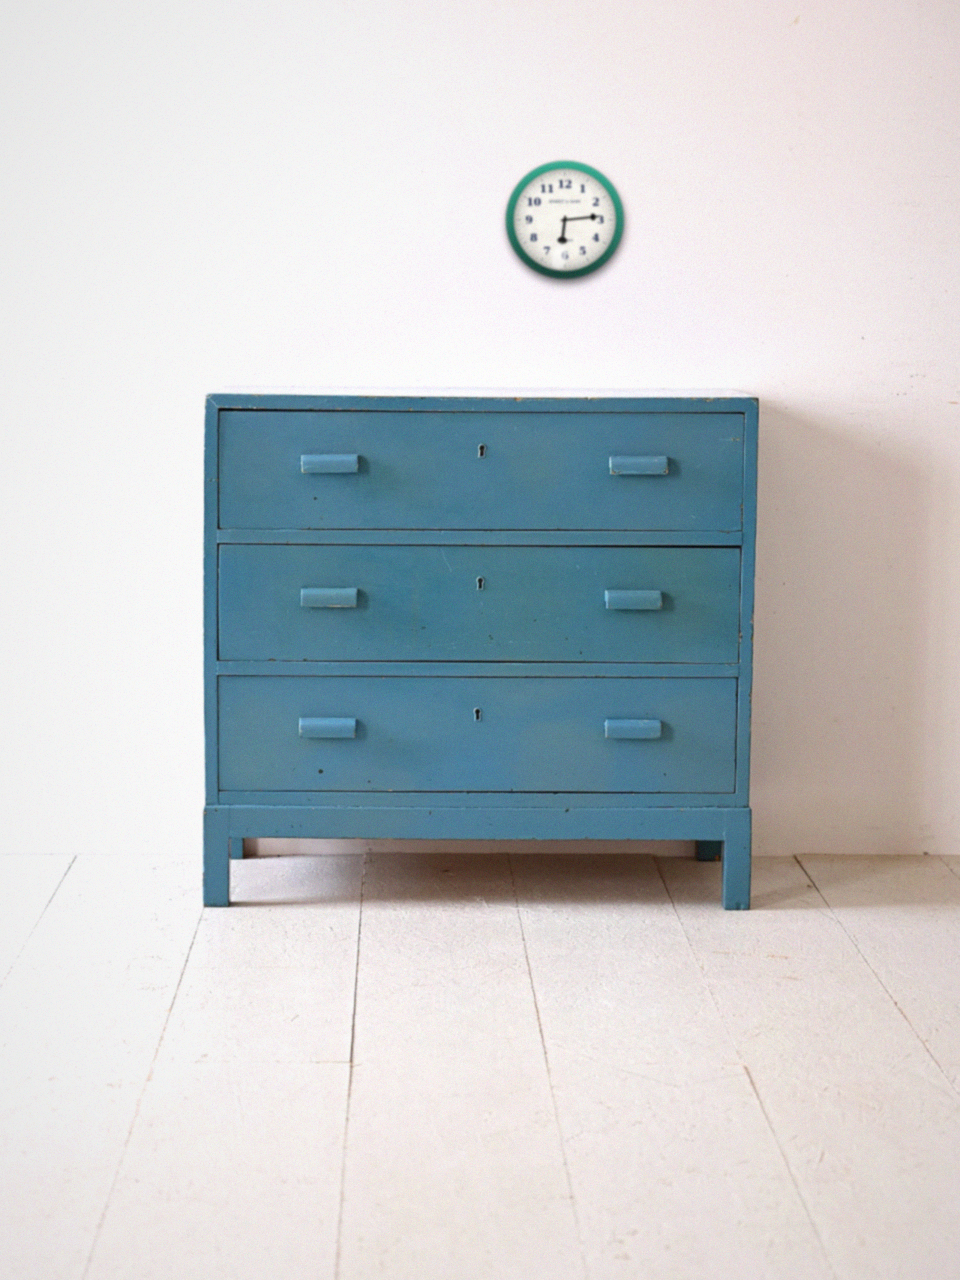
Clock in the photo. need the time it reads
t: 6:14
